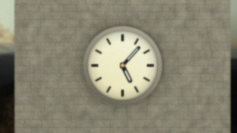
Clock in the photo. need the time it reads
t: 5:07
